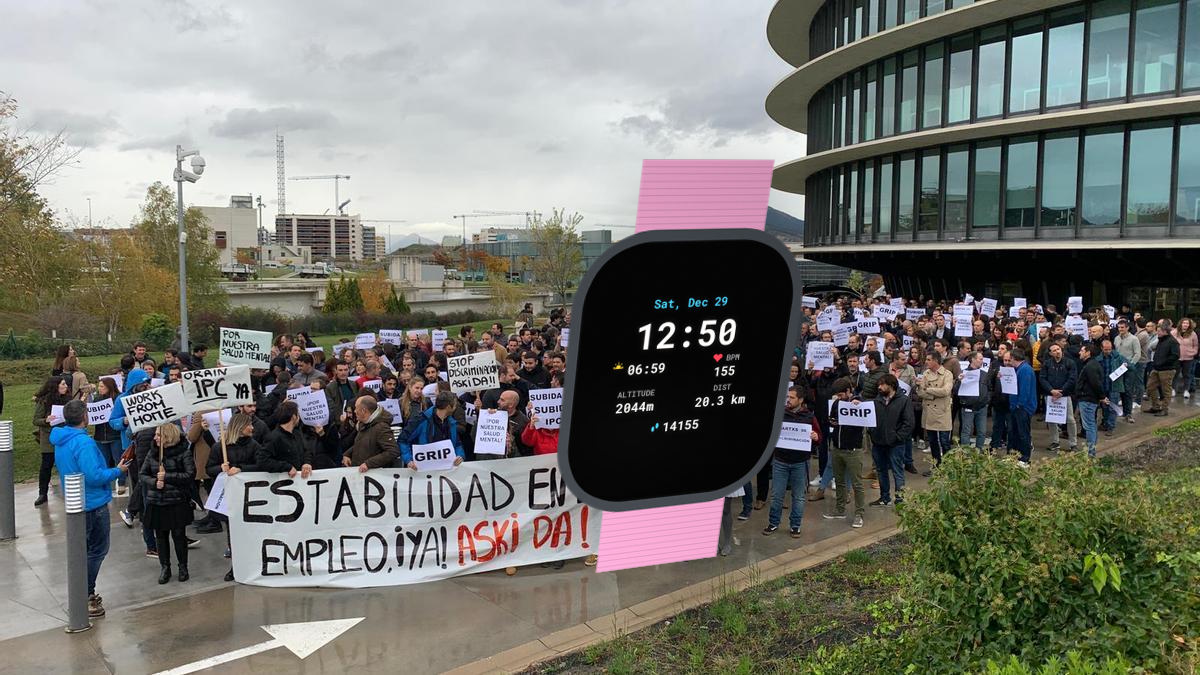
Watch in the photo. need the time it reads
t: 12:50
